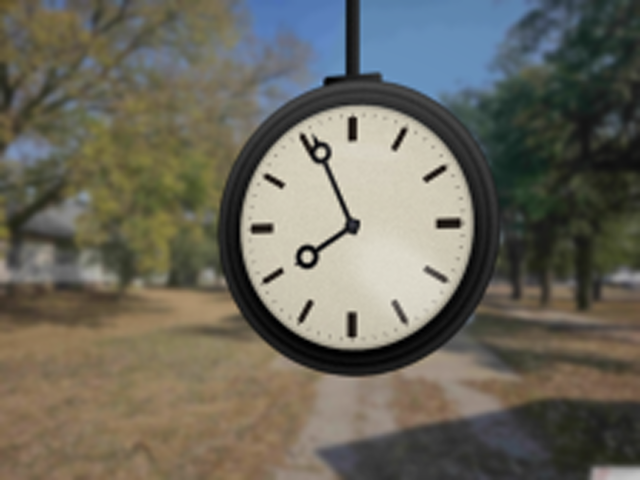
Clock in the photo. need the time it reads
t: 7:56
